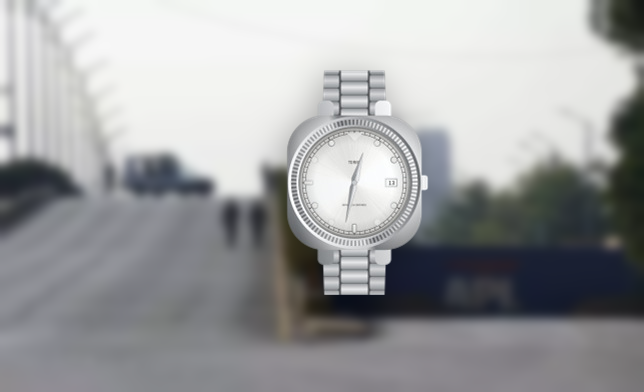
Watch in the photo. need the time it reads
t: 12:32
